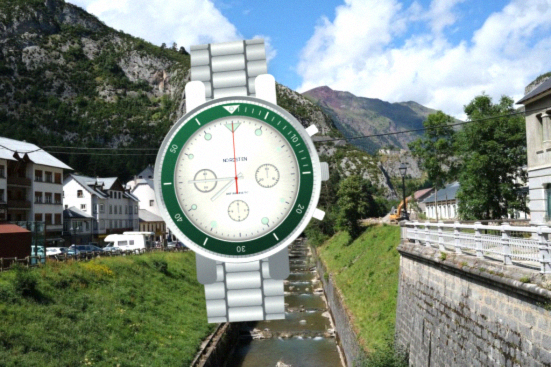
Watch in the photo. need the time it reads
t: 7:45
